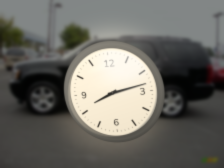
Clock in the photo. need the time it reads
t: 8:13
